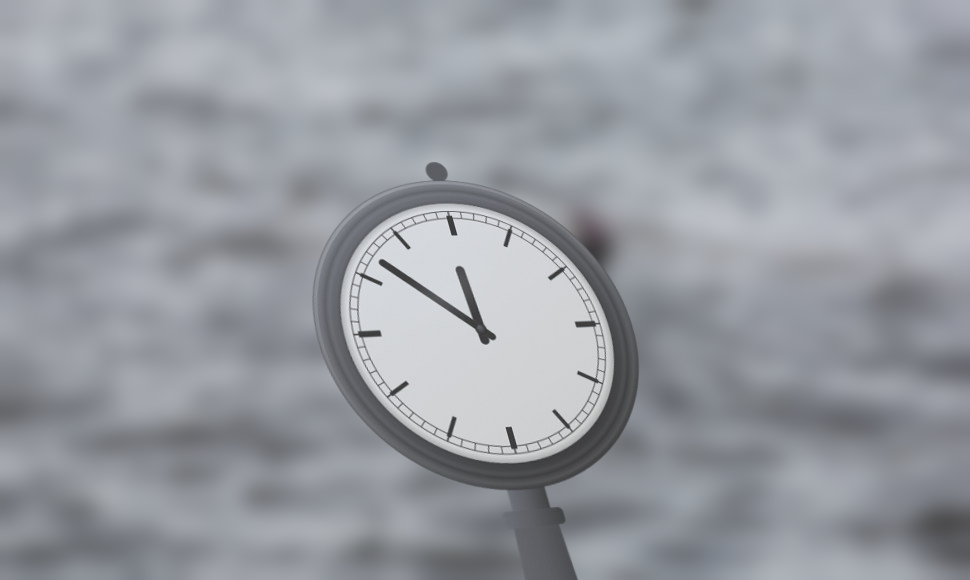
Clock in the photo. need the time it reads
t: 11:52
